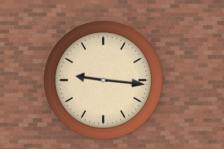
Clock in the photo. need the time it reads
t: 9:16
